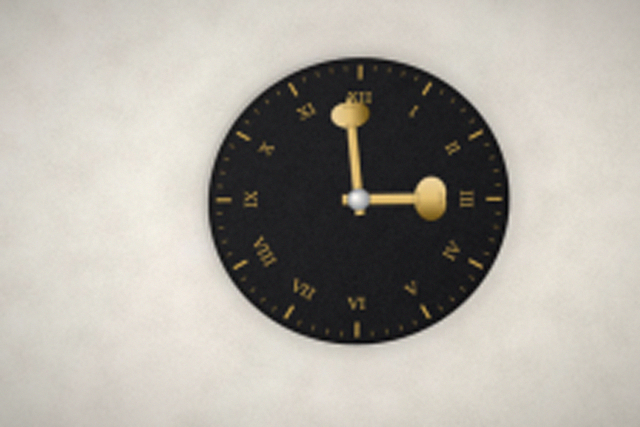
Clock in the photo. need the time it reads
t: 2:59
